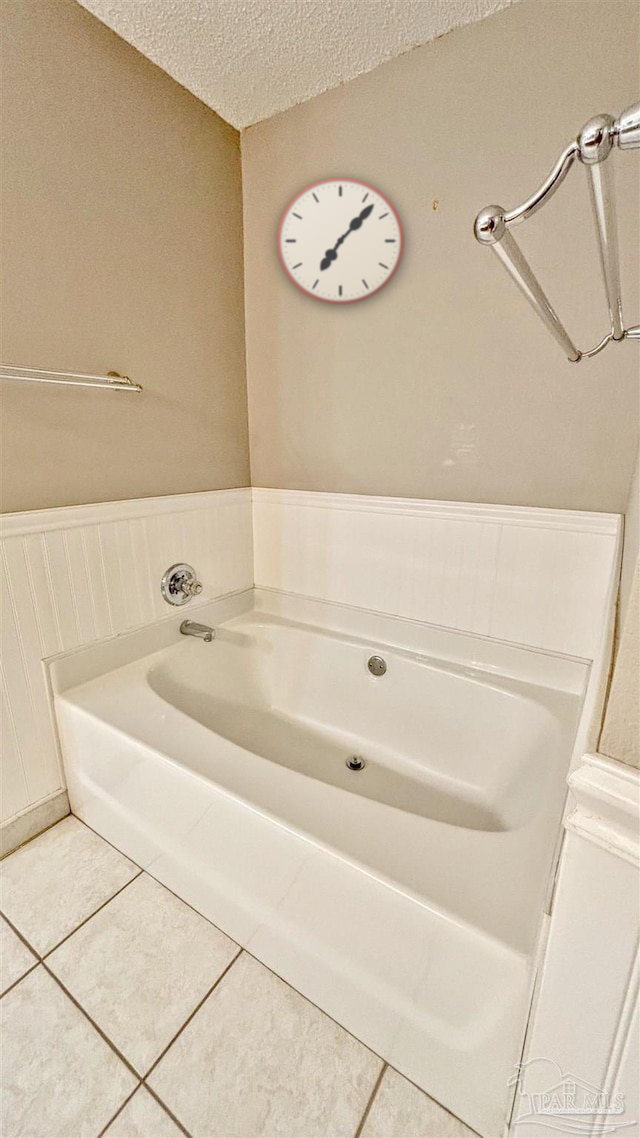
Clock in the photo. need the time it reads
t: 7:07
